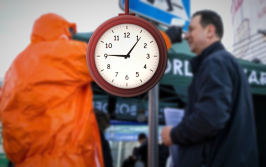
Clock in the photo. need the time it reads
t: 9:06
